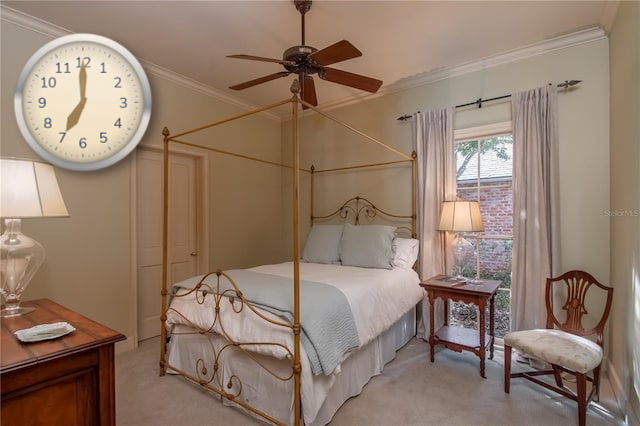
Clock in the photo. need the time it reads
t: 7:00
